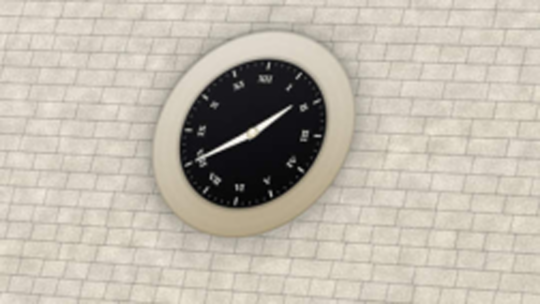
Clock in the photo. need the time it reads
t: 1:40
